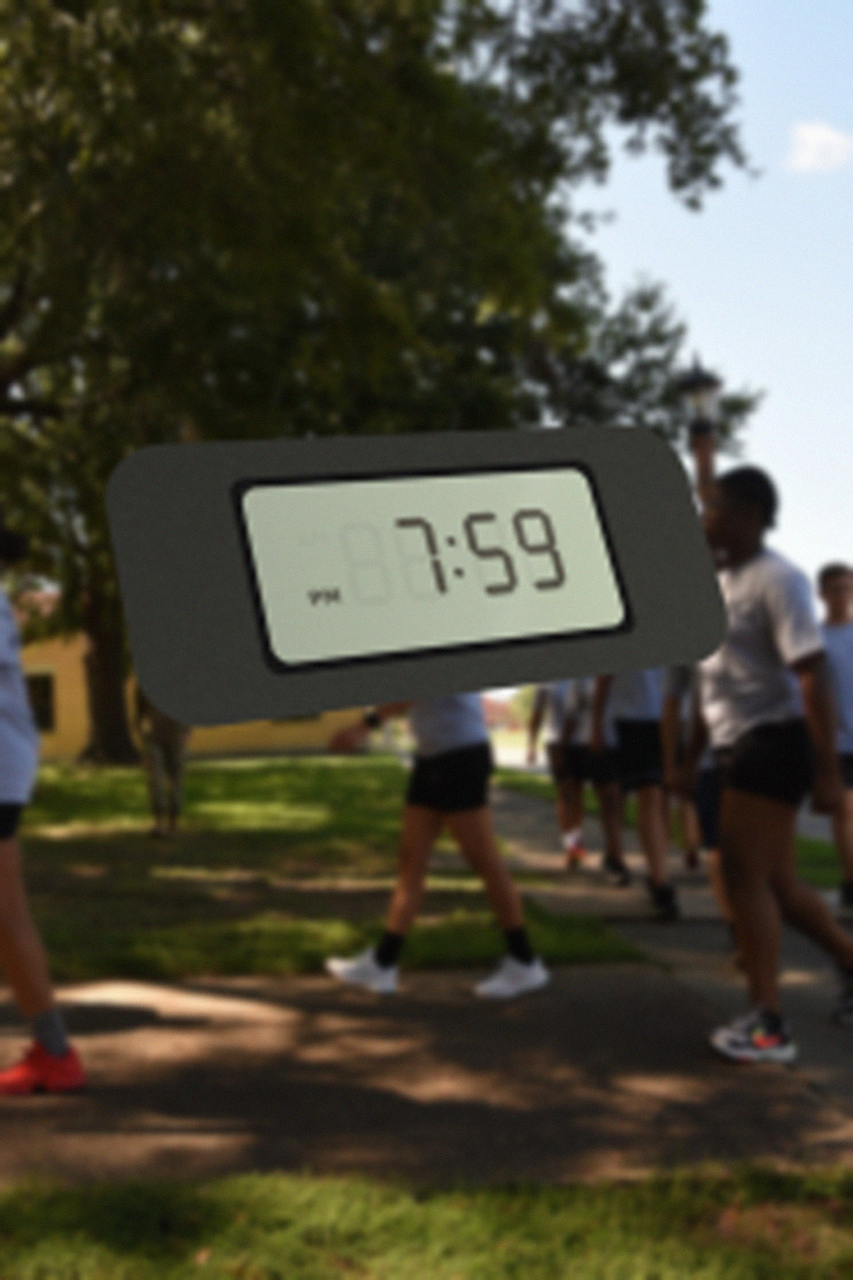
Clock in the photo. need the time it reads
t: 7:59
